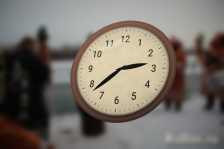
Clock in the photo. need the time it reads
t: 2:38
